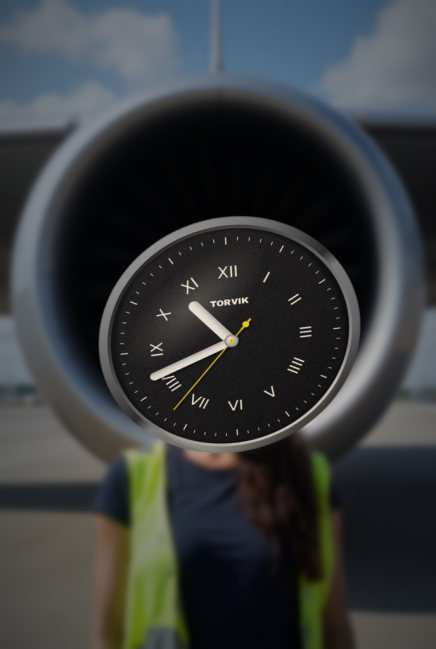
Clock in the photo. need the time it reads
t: 10:41:37
